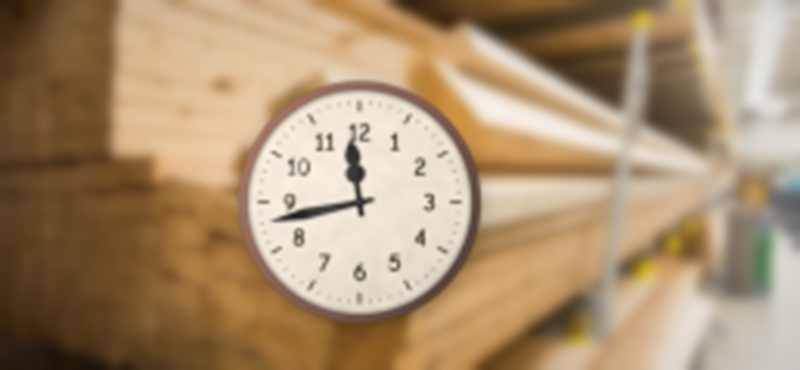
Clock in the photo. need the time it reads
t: 11:43
